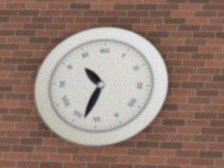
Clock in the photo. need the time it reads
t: 10:33
